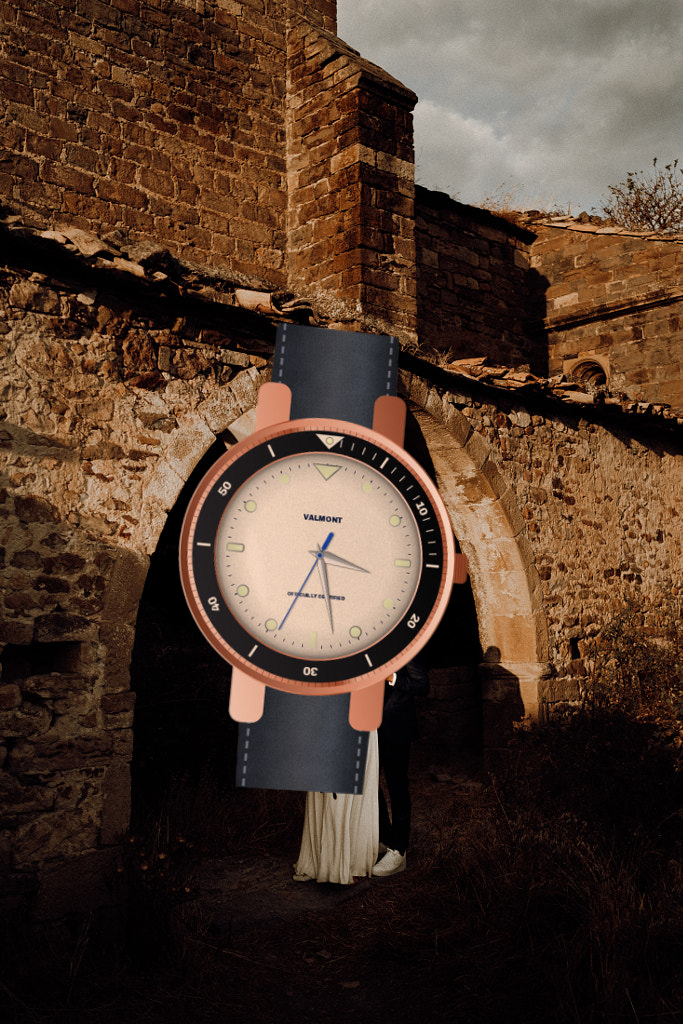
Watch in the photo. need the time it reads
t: 3:27:34
